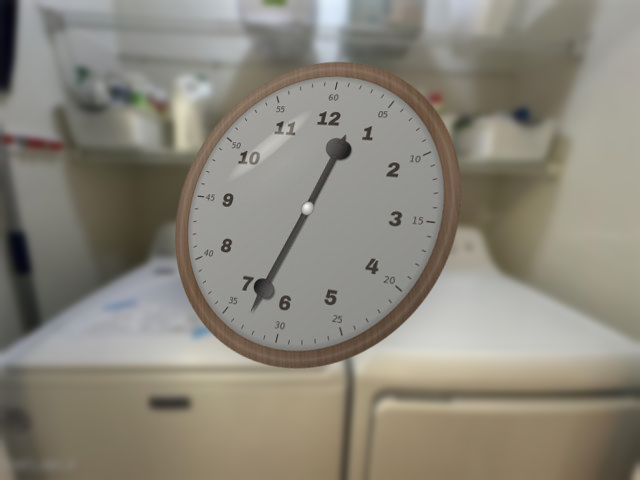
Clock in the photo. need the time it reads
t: 12:33
